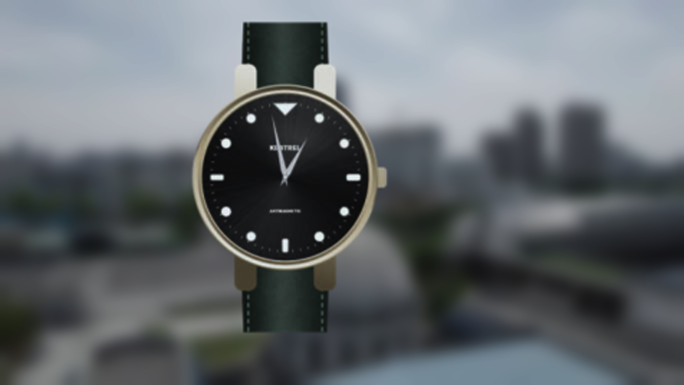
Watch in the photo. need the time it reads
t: 12:58
